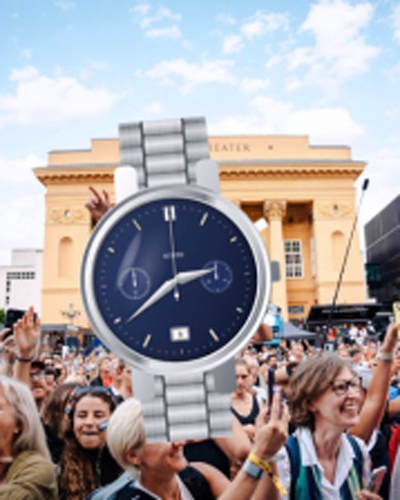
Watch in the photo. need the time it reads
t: 2:39
